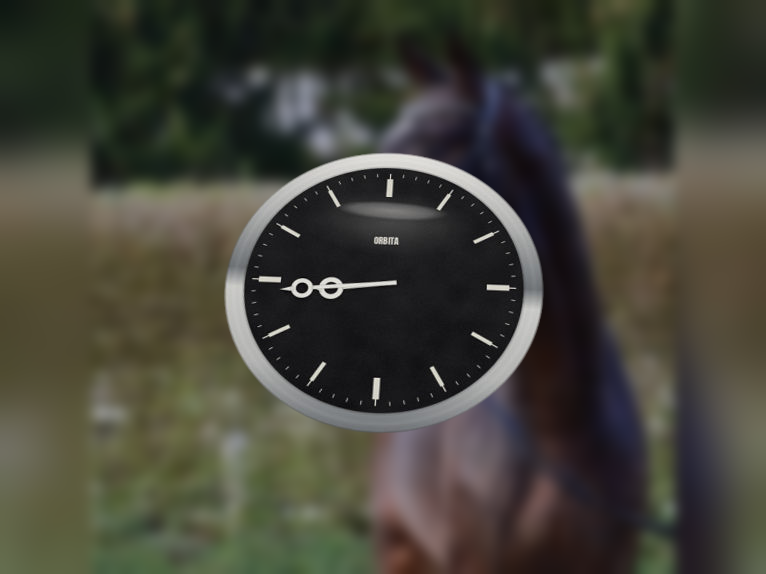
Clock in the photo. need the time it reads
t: 8:44
